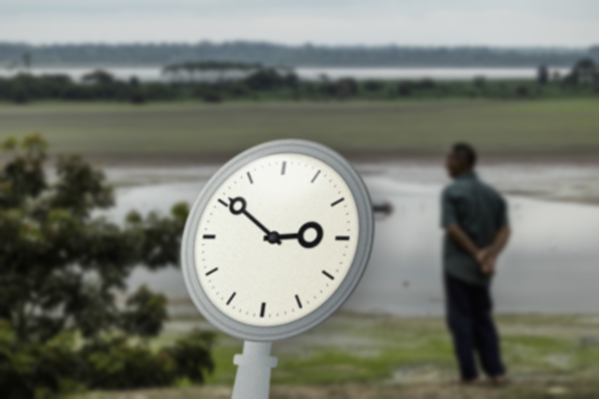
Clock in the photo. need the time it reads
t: 2:51
